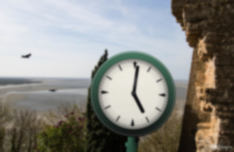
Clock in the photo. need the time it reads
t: 5:01
